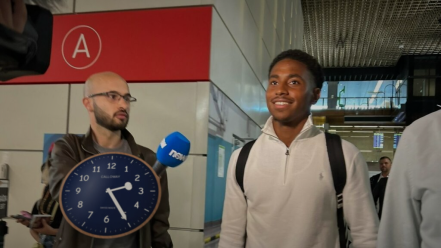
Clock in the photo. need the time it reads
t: 2:25
